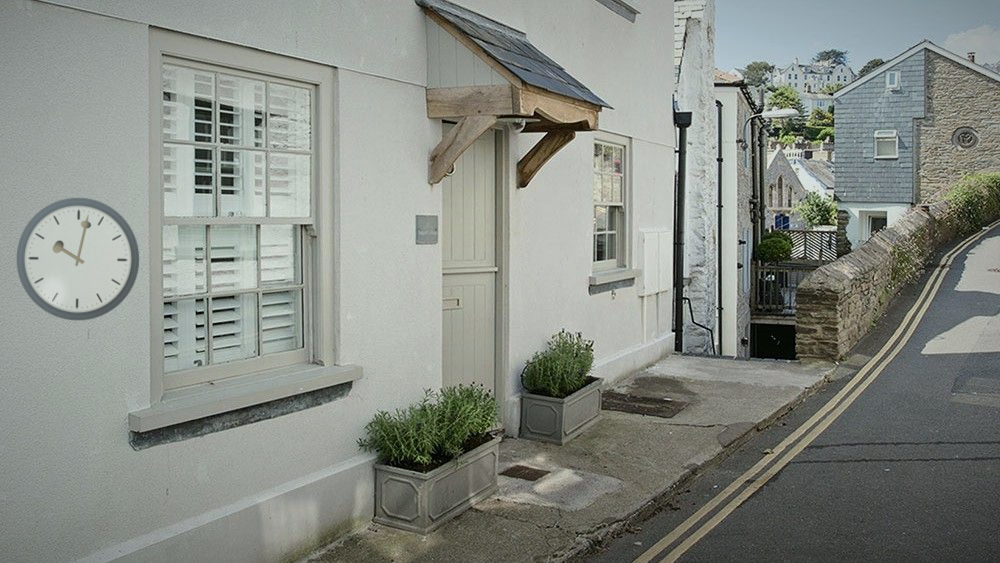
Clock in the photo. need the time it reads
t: 10:02
